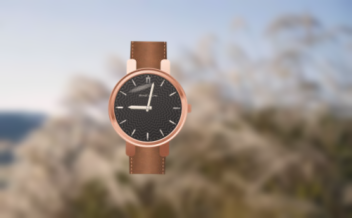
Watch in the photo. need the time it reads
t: 9:02
